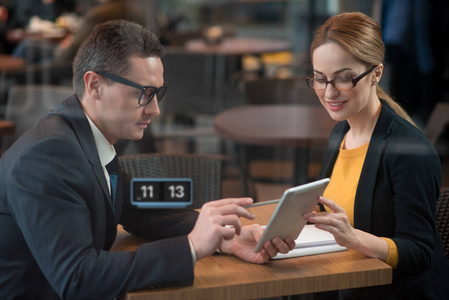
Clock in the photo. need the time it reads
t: 11:13
